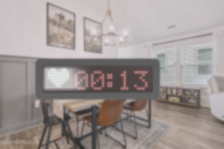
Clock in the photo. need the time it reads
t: 0:13
